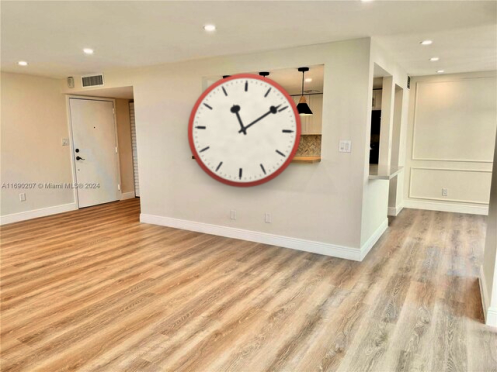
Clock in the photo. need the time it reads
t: 11:09
